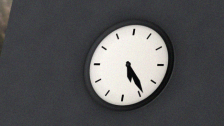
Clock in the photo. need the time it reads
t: 5:24
